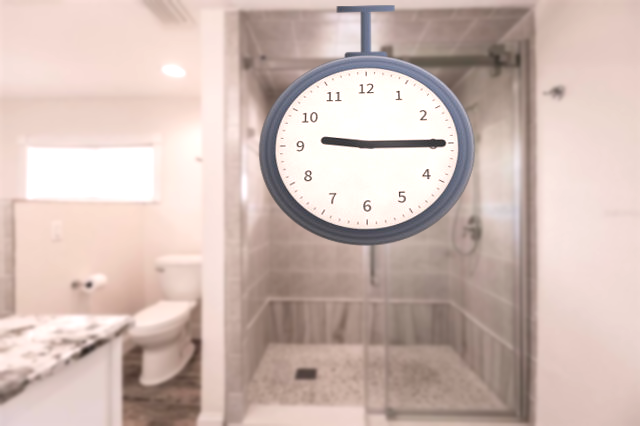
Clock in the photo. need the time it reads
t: 9:15
